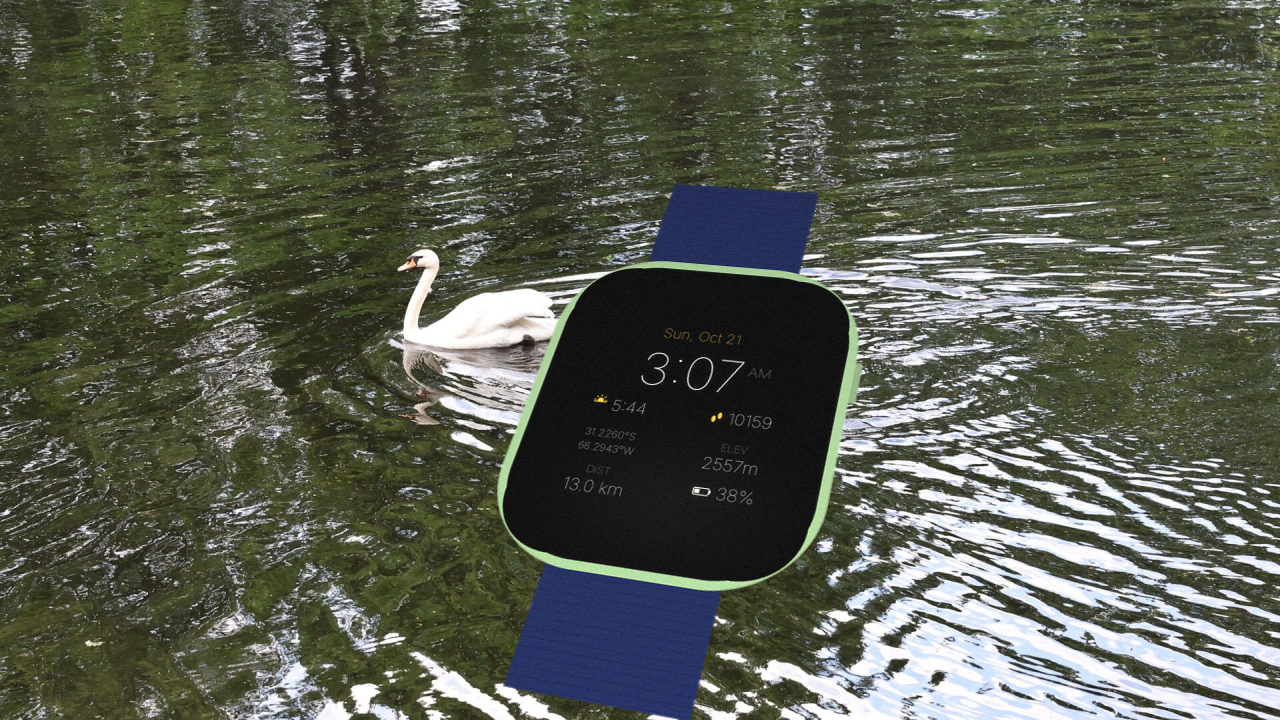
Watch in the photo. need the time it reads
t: 3:07
